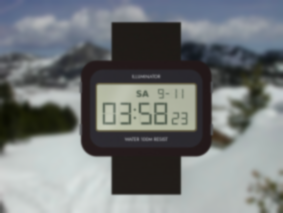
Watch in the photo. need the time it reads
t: 3:58:23
